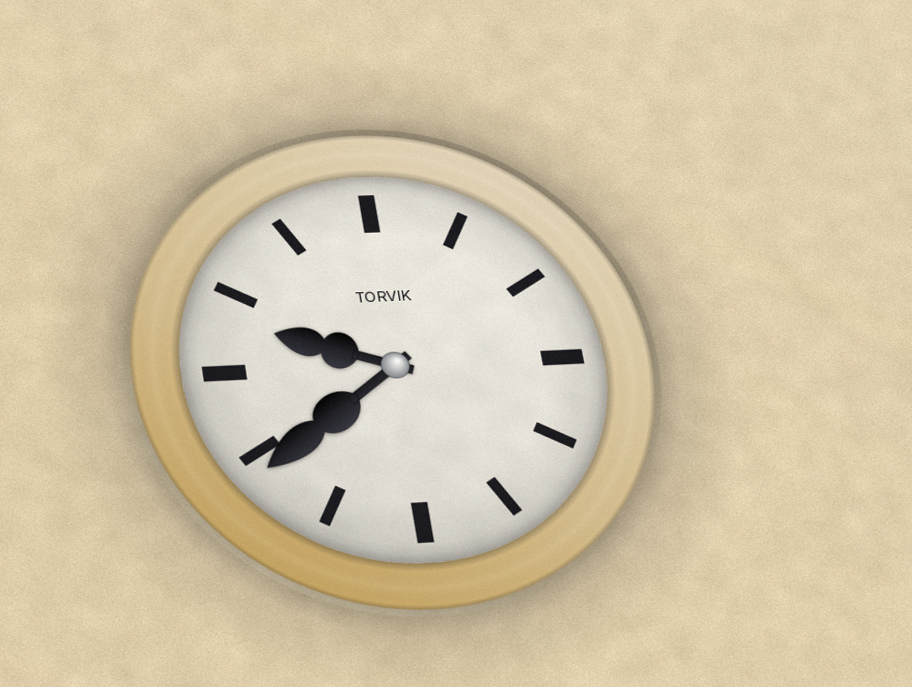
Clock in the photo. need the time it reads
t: 9:39
